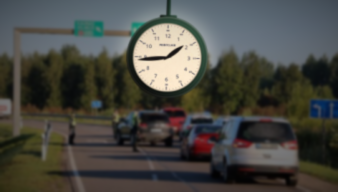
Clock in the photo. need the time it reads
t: 1:44
